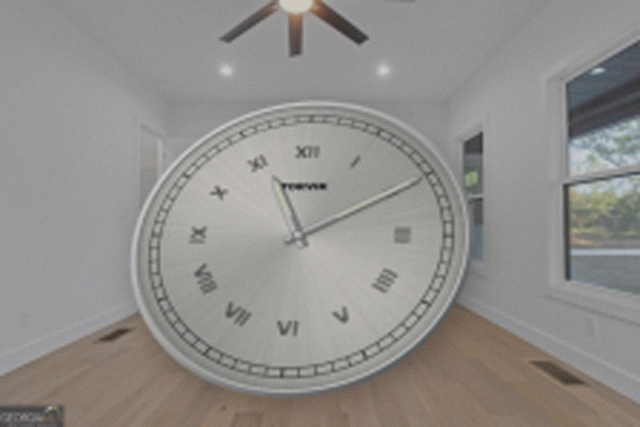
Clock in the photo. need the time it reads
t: 11:10
